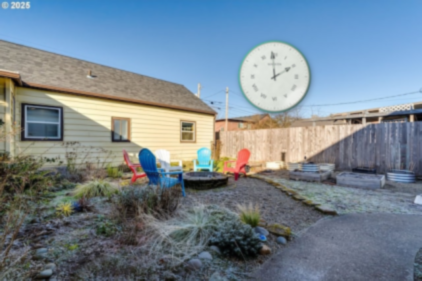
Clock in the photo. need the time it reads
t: 1:59
